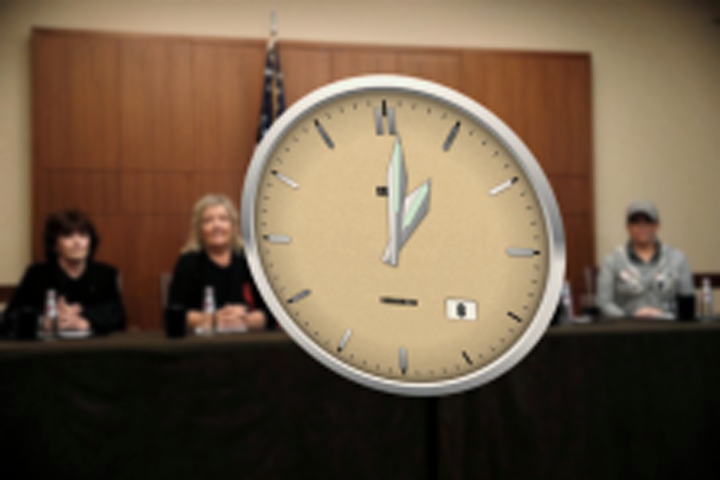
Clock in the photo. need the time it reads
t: 1:01
